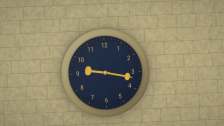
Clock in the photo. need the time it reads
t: 9:17
